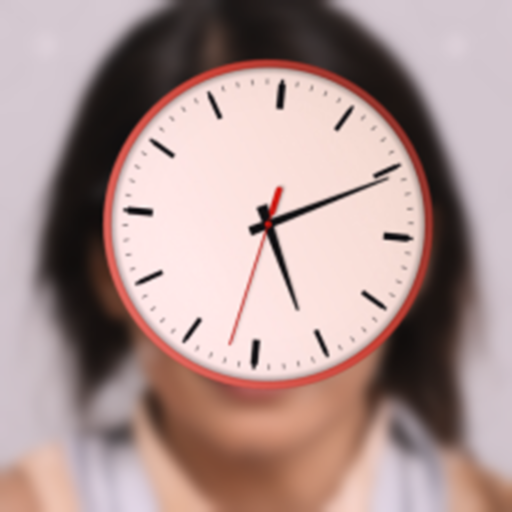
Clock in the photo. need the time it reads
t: 5:10:32
